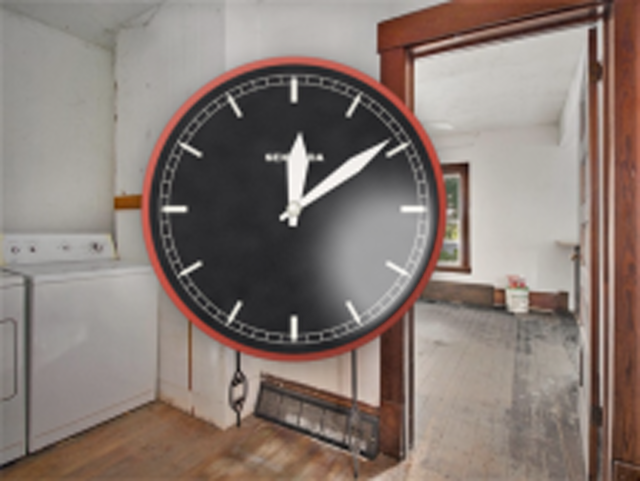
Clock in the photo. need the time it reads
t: 12:09
